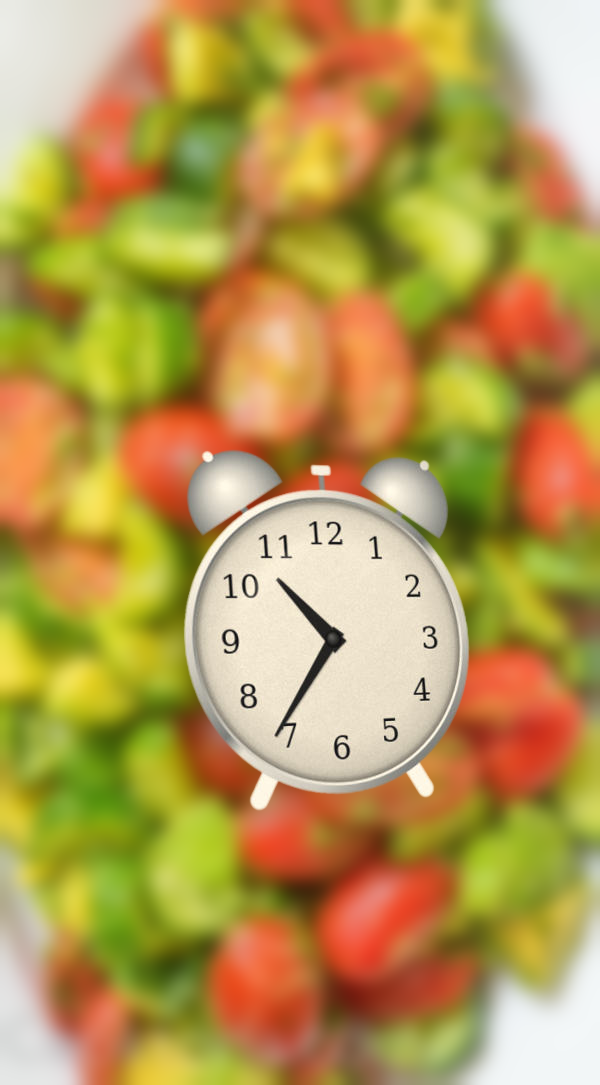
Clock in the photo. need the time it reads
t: 10:36
